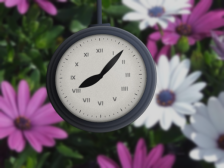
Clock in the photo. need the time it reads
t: 8:07
